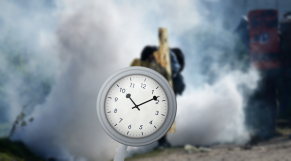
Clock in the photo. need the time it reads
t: 10:08
